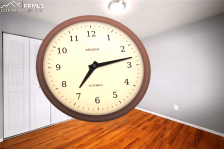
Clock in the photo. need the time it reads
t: 7:13
